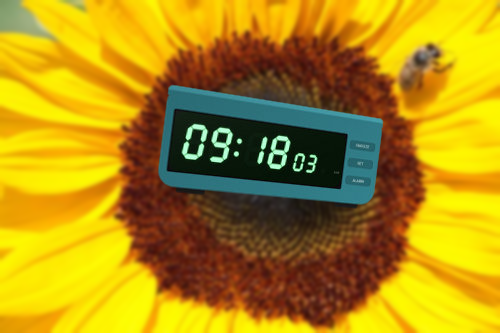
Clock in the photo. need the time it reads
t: 9:18:03
